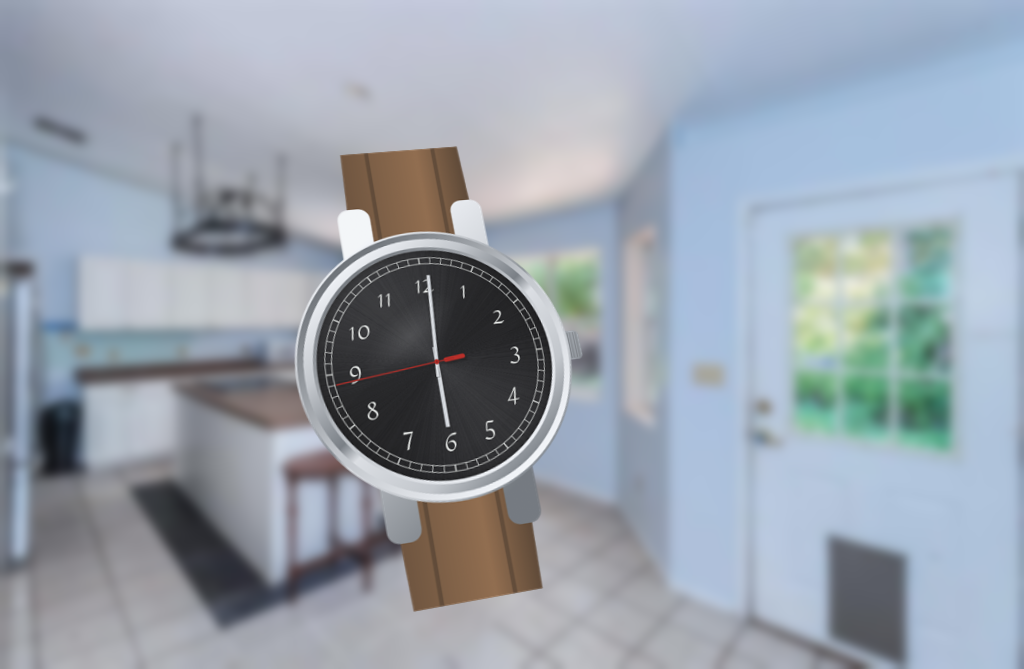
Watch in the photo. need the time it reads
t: 6:00:44
